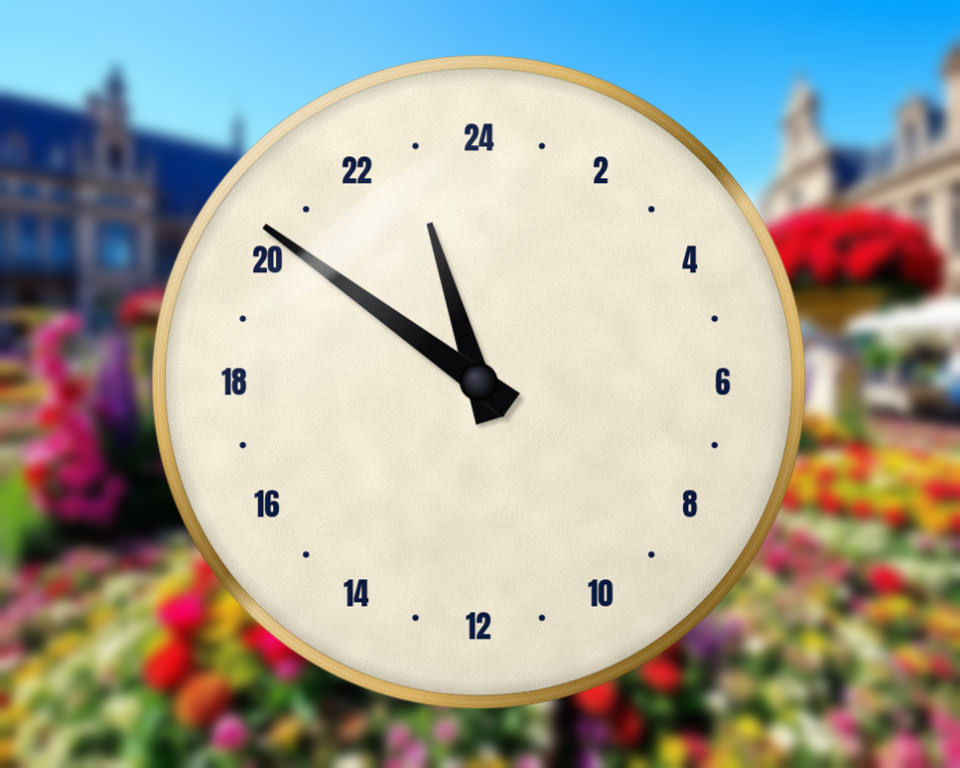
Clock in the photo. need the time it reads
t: 22:51
